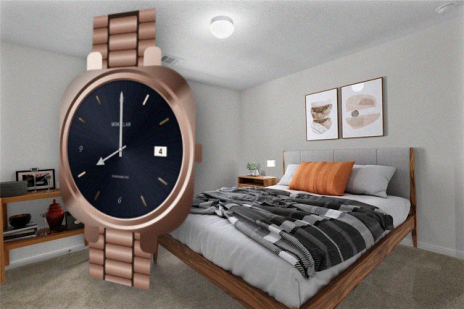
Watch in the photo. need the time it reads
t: 8:00
